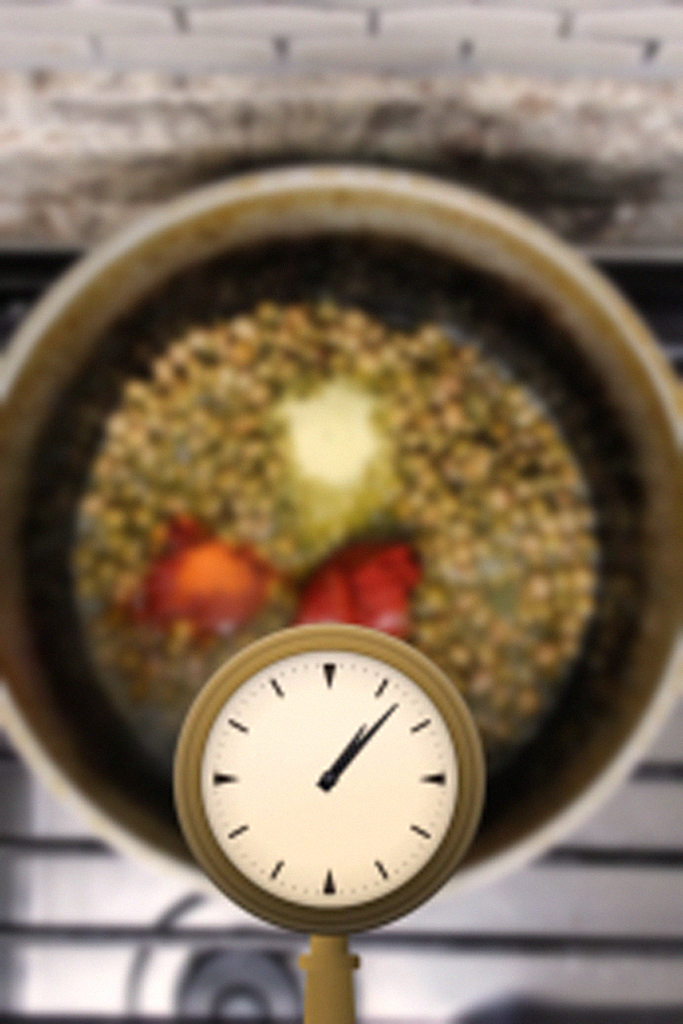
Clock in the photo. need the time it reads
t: 1:07
